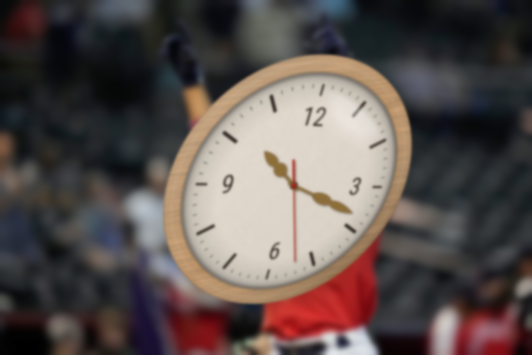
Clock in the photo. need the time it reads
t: 10:18:27
